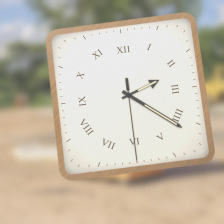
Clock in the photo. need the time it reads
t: 2:21:30
